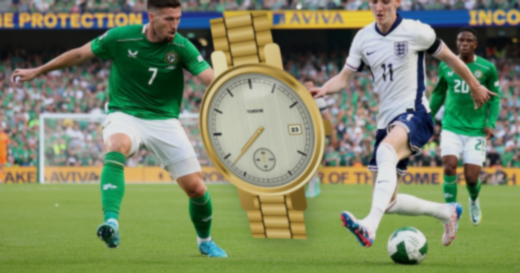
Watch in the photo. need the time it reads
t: 7:38
